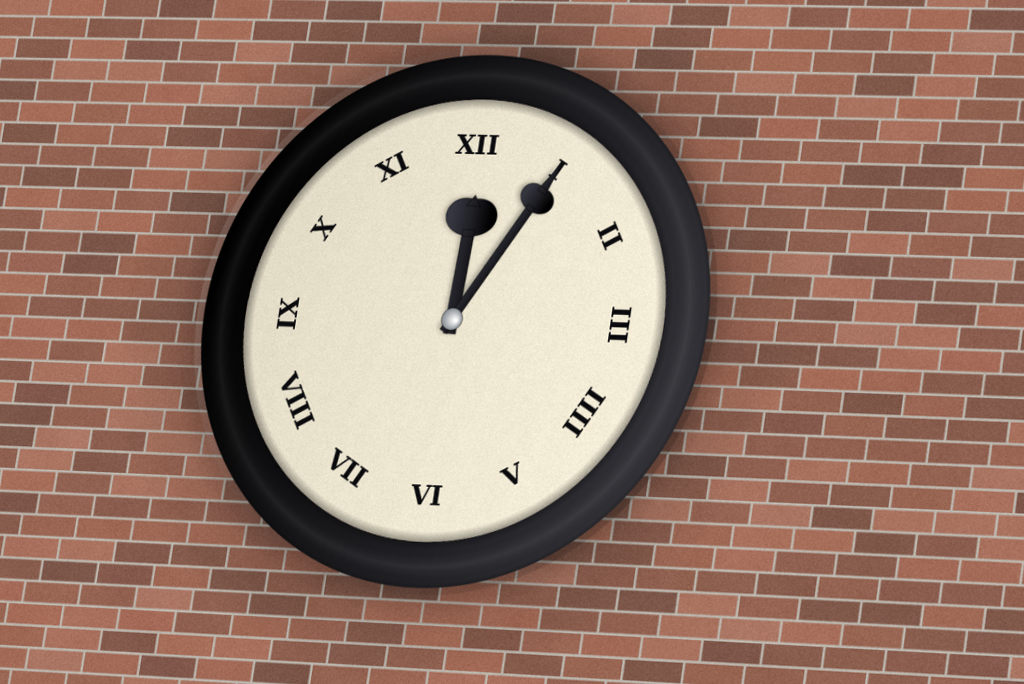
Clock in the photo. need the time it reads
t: 12:05
